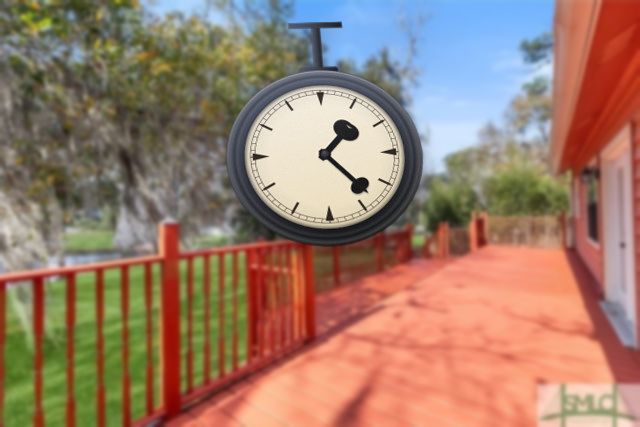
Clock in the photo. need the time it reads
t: 1:23
